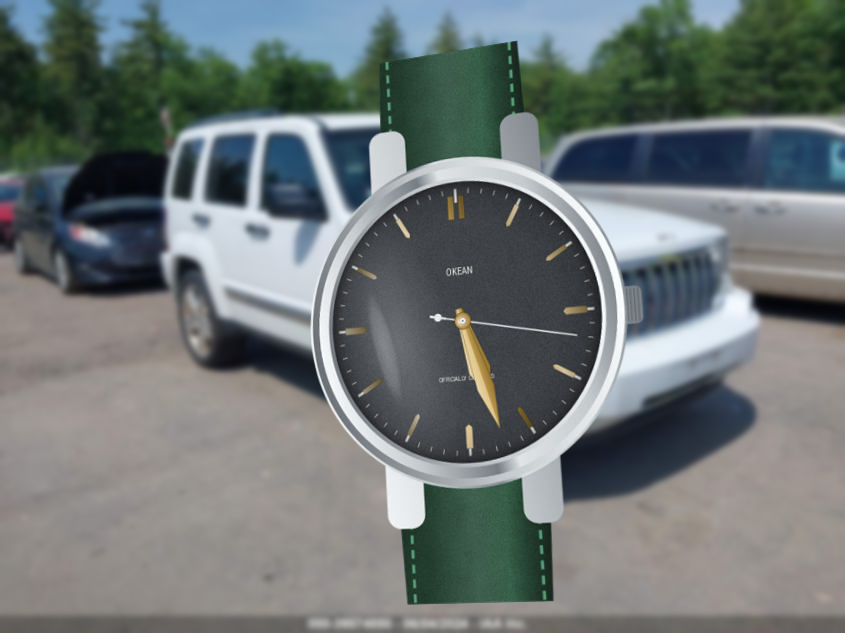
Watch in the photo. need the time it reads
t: 5:27:17
